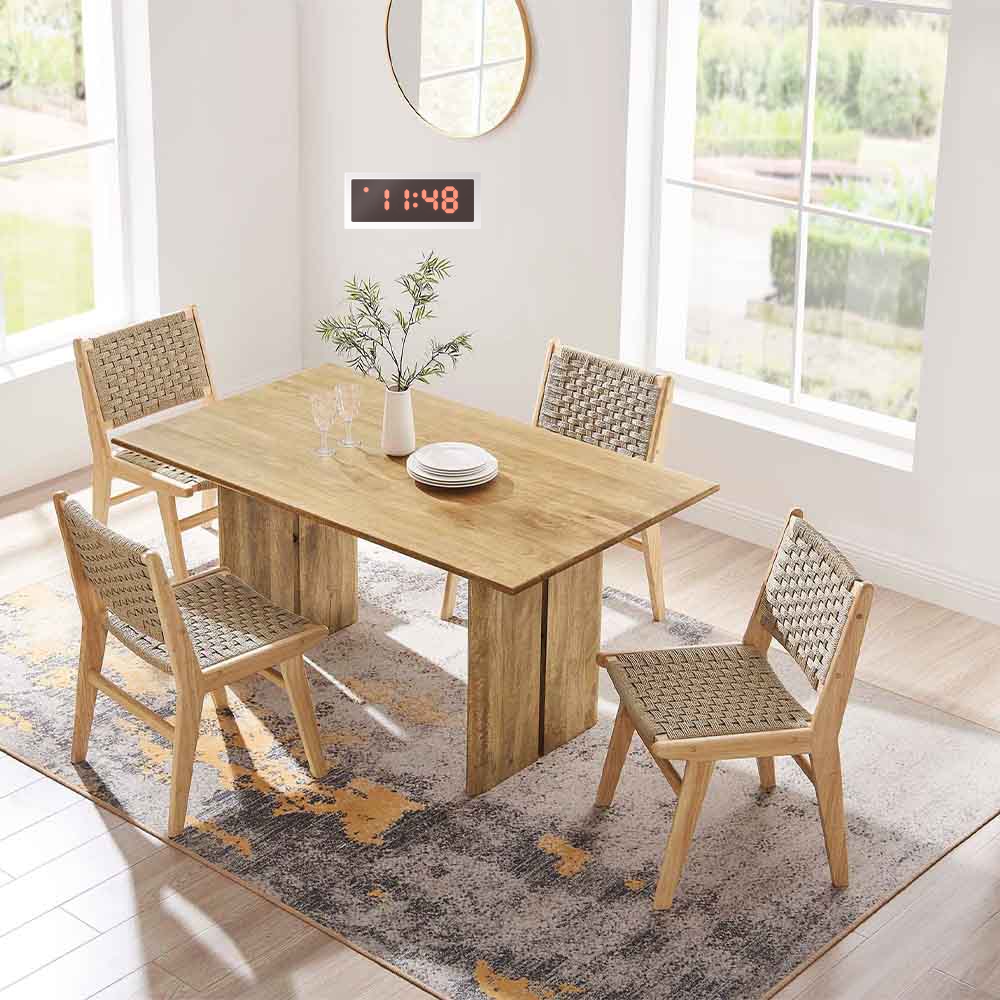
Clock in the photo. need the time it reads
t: 11:48
